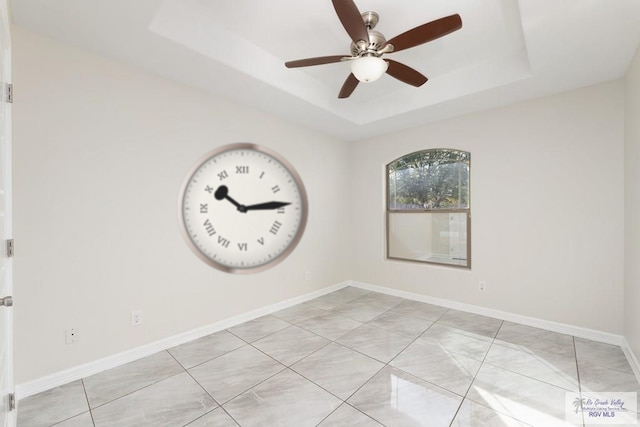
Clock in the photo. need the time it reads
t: 10:14
